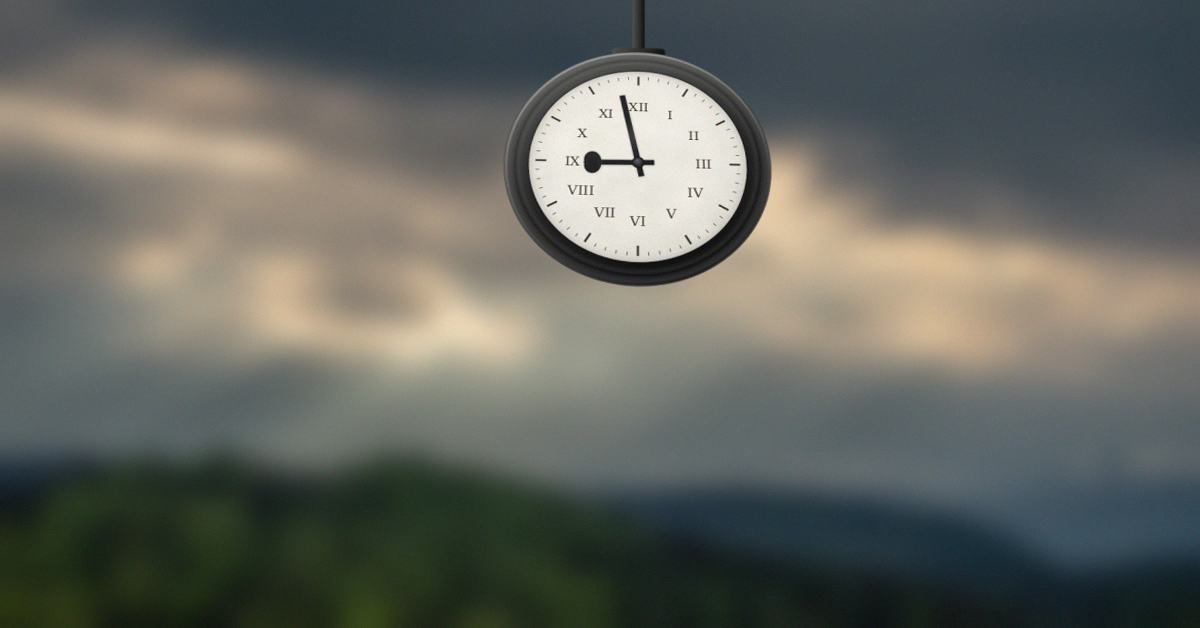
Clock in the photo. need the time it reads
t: 8:58
